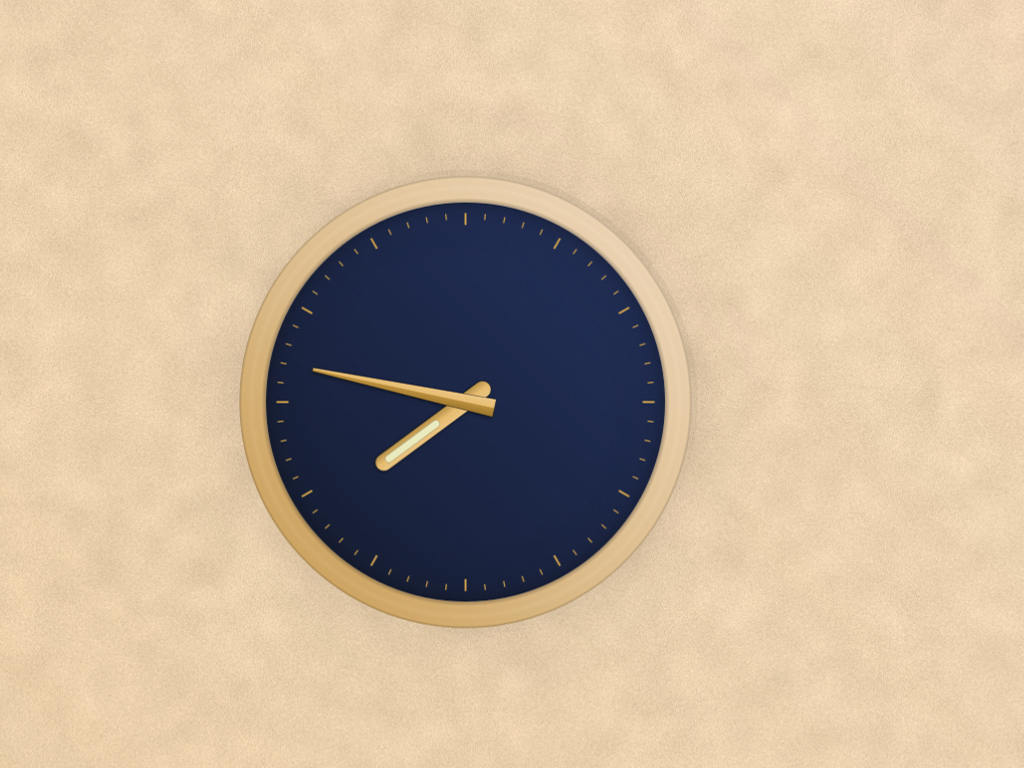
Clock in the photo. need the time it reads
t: 7:47
